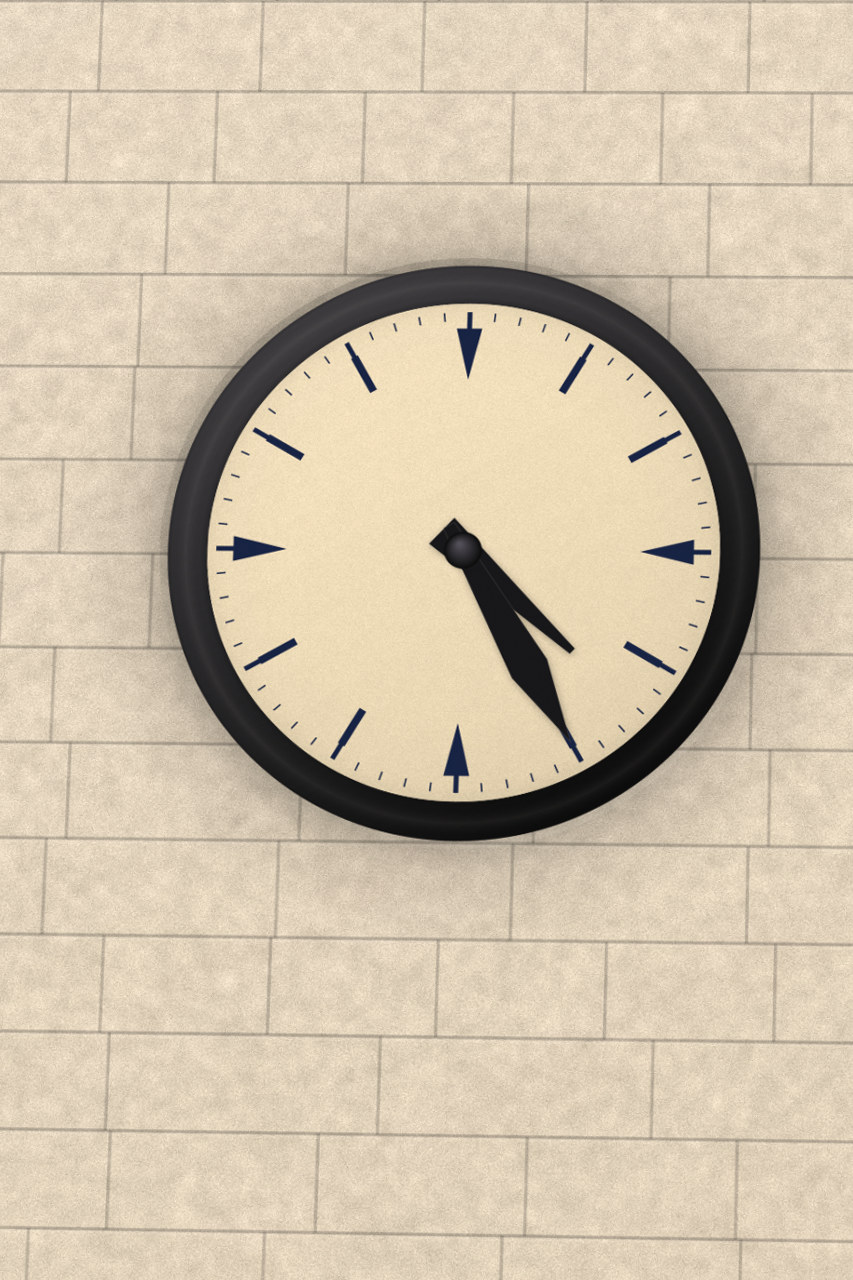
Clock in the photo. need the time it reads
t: 4:25
